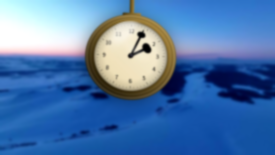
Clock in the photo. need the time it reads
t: 2:04
